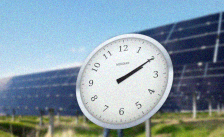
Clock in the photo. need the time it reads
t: 2:10
